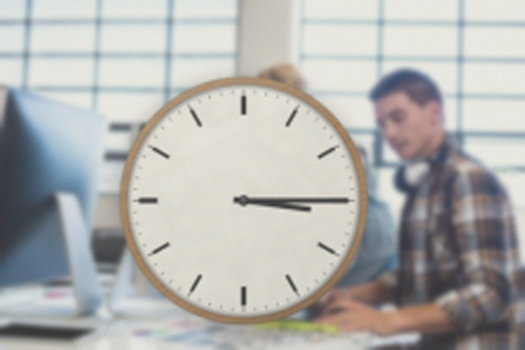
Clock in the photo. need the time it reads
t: 3:15
